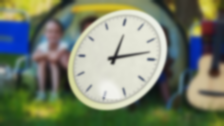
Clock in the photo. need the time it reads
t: 12:13
